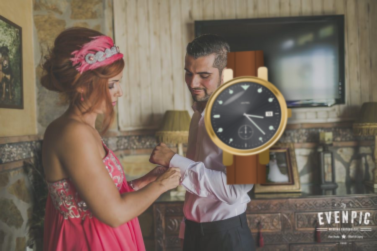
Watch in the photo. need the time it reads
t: 3:23
